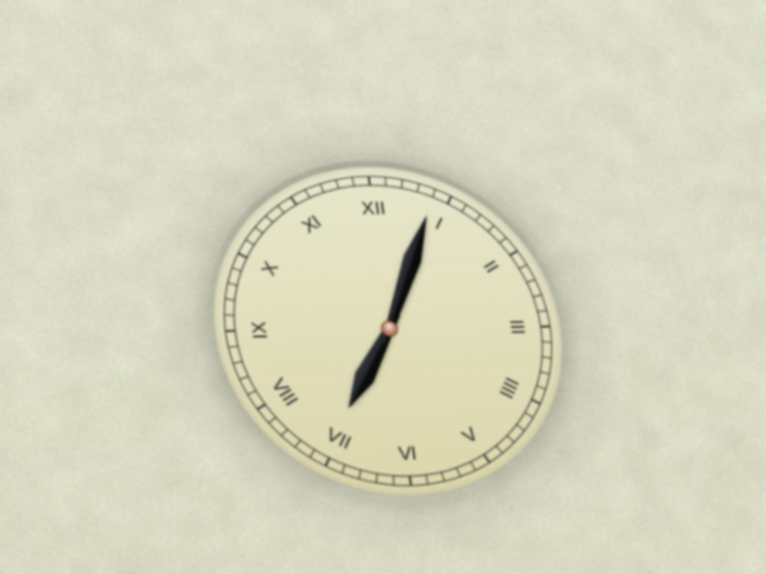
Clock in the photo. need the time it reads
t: 7:04
